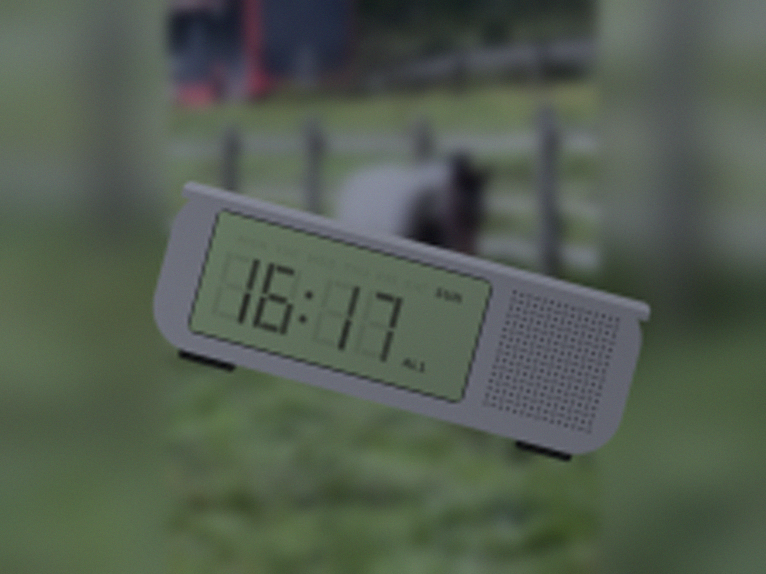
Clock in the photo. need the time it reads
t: 16:17
